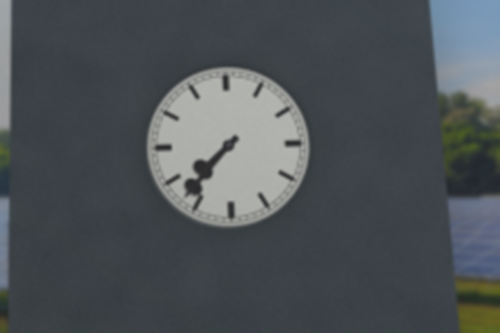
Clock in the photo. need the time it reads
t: 7:37
